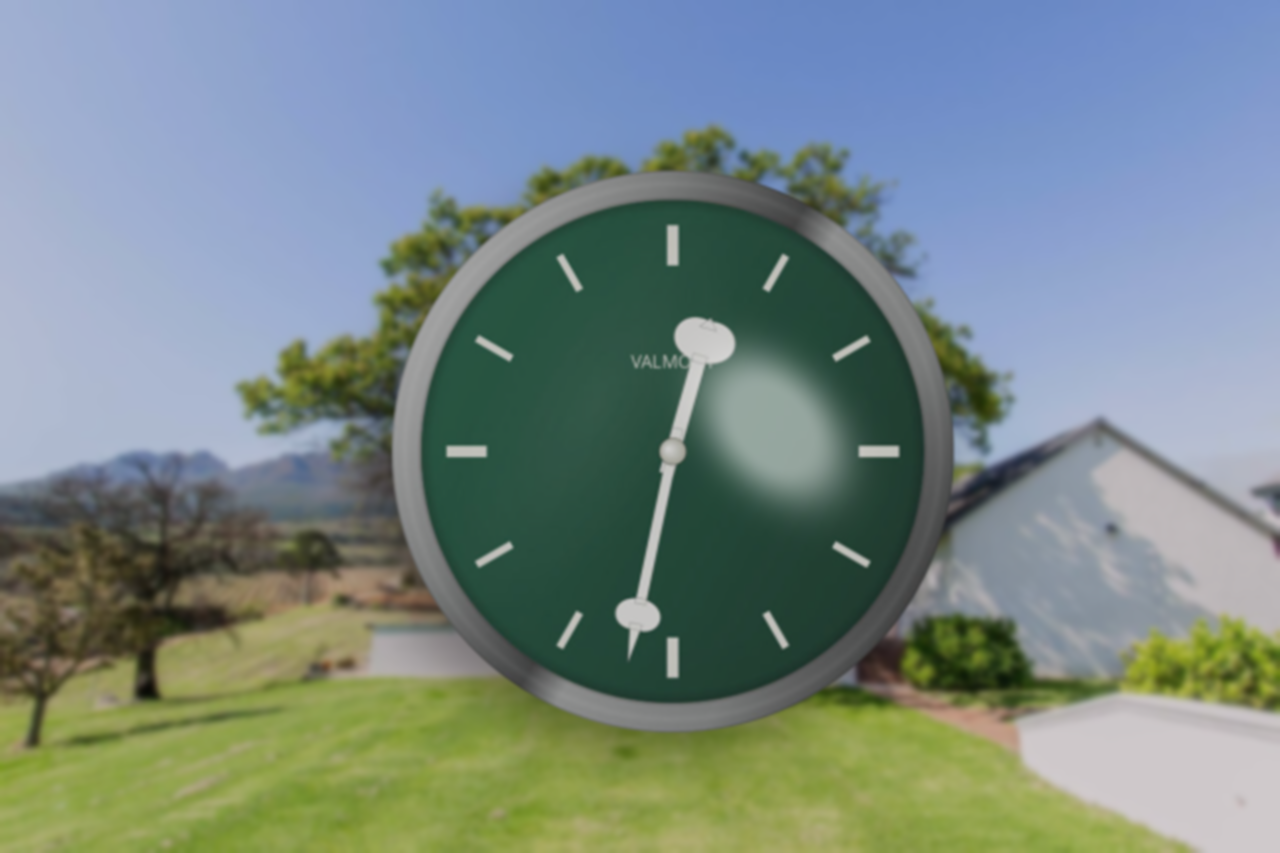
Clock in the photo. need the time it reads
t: 12:32
